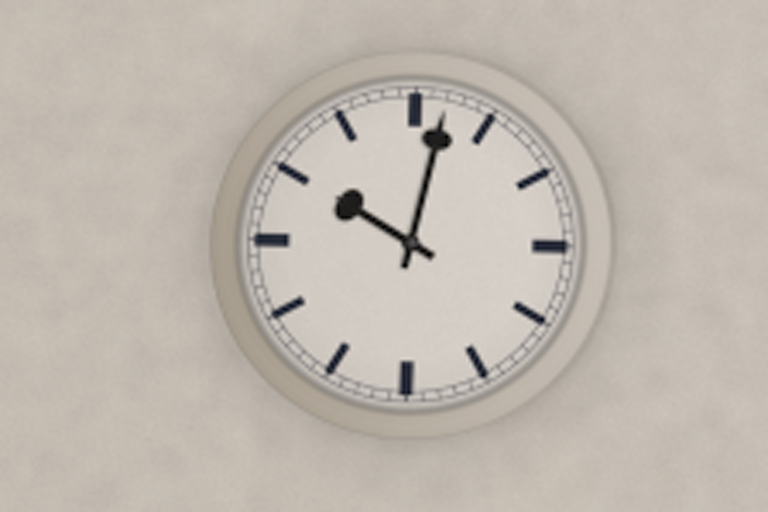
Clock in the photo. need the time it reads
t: 10:02
